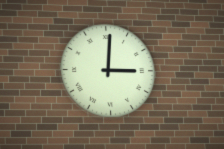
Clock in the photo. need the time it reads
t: 3:01
